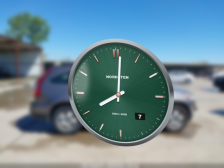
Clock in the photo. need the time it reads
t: 8:01
